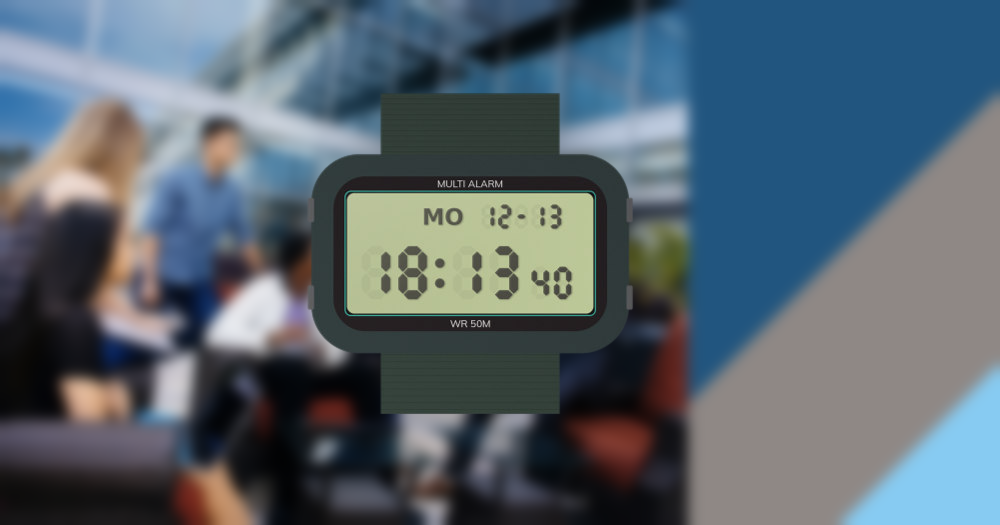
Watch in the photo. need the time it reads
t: 18:13:40
